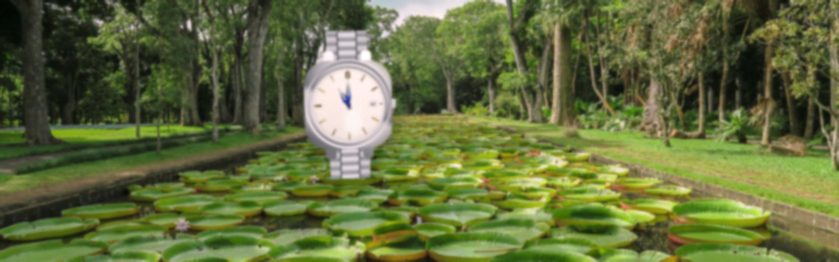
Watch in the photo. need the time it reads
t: 11:00
